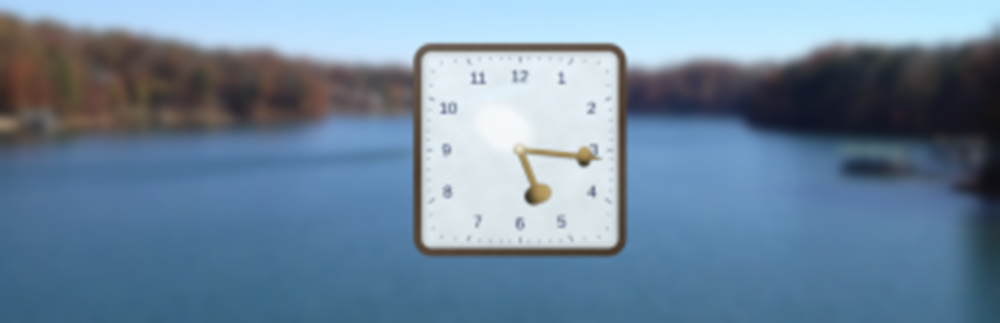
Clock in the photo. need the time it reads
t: 5:16
